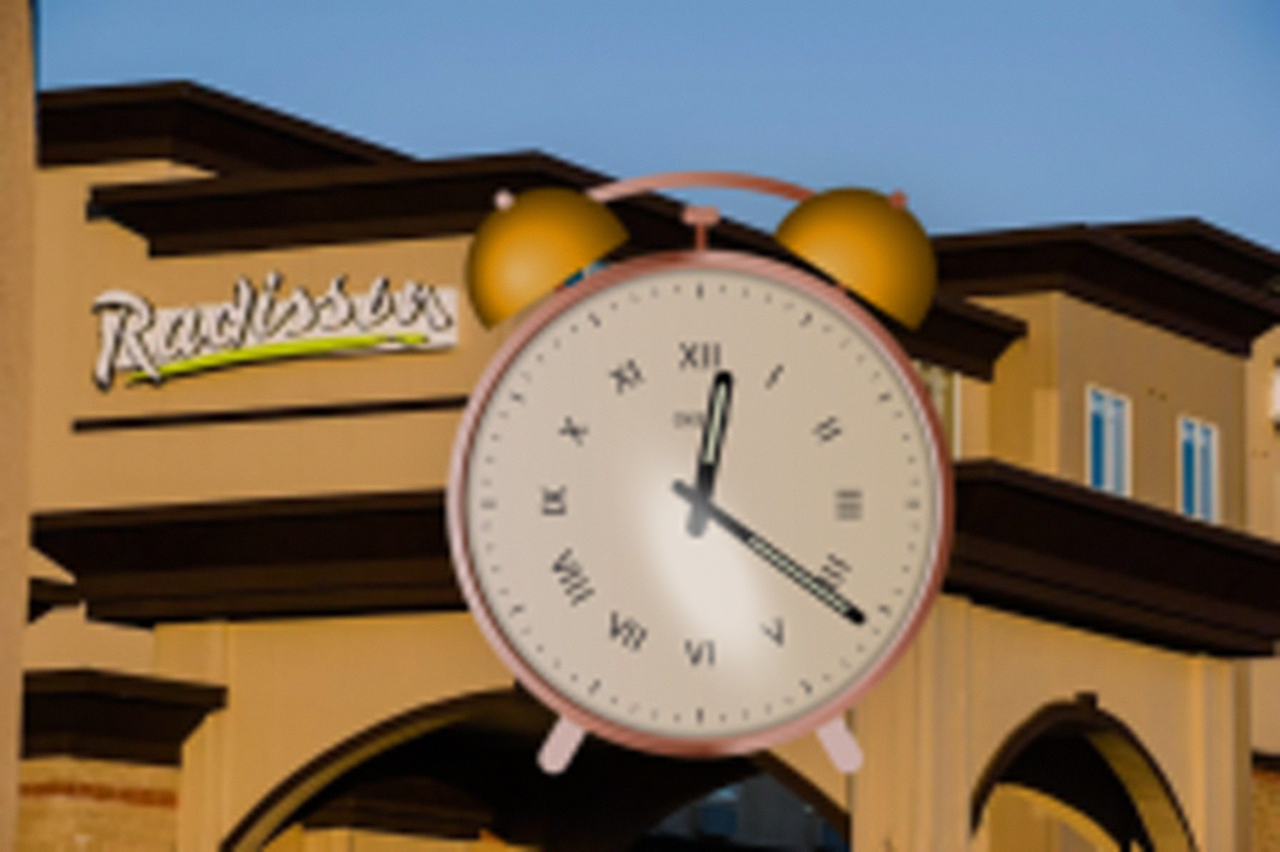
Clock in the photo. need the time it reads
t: 12:21
